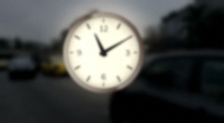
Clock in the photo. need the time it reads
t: 11:10
